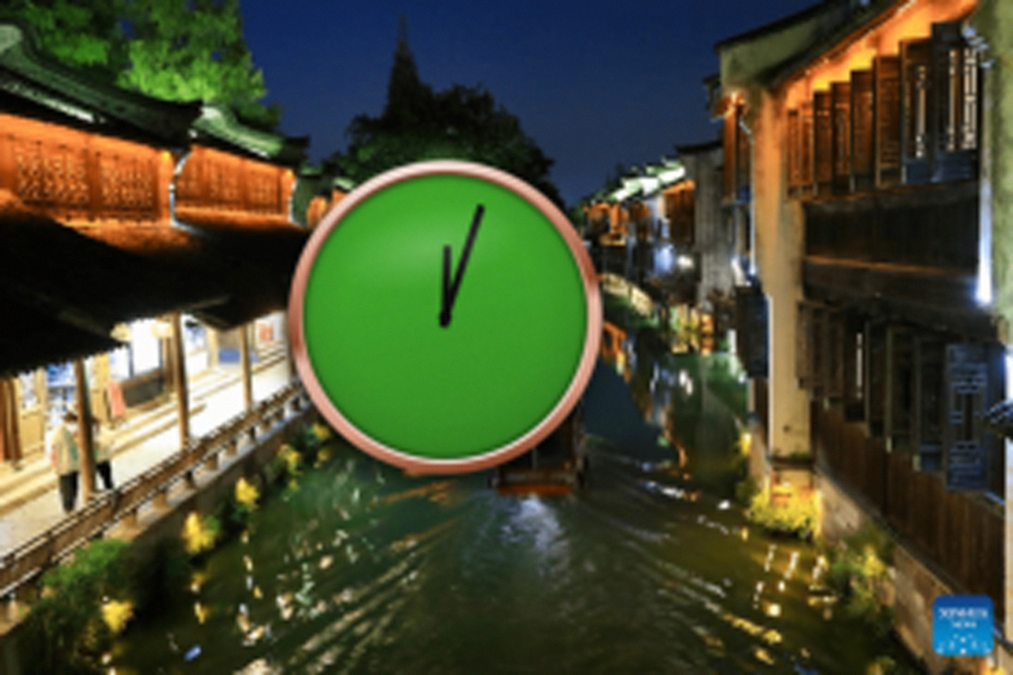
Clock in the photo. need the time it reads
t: 12:03
